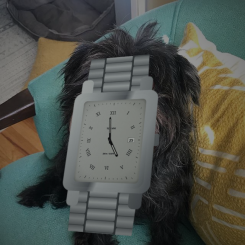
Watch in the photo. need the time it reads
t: 4:59
